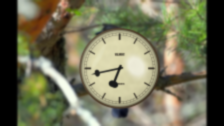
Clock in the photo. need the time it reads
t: 6:43
